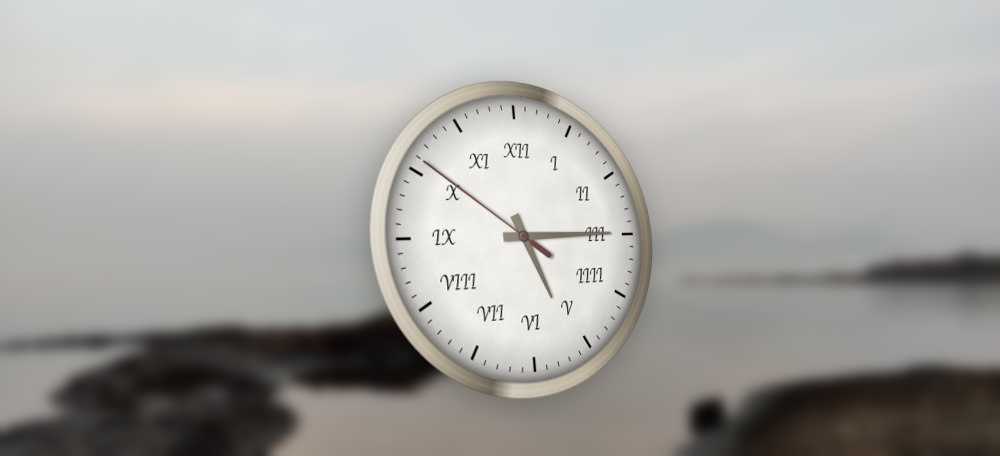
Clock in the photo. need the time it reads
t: 5:14:51
